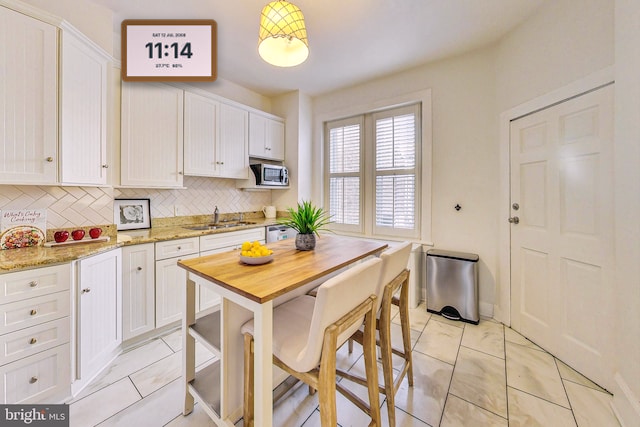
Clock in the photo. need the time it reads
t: 11:14
